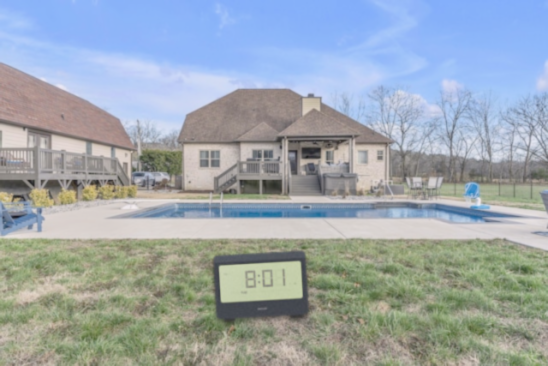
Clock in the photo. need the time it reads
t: 8:01
